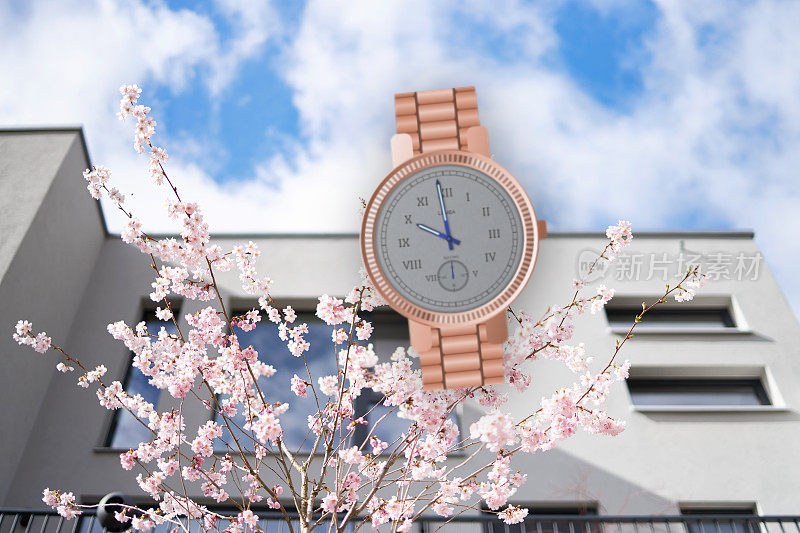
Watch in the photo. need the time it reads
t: 9:59
